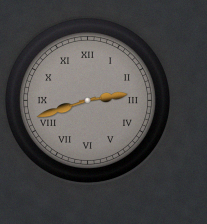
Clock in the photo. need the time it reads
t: 2:42
